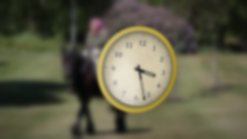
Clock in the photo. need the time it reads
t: 3:27
